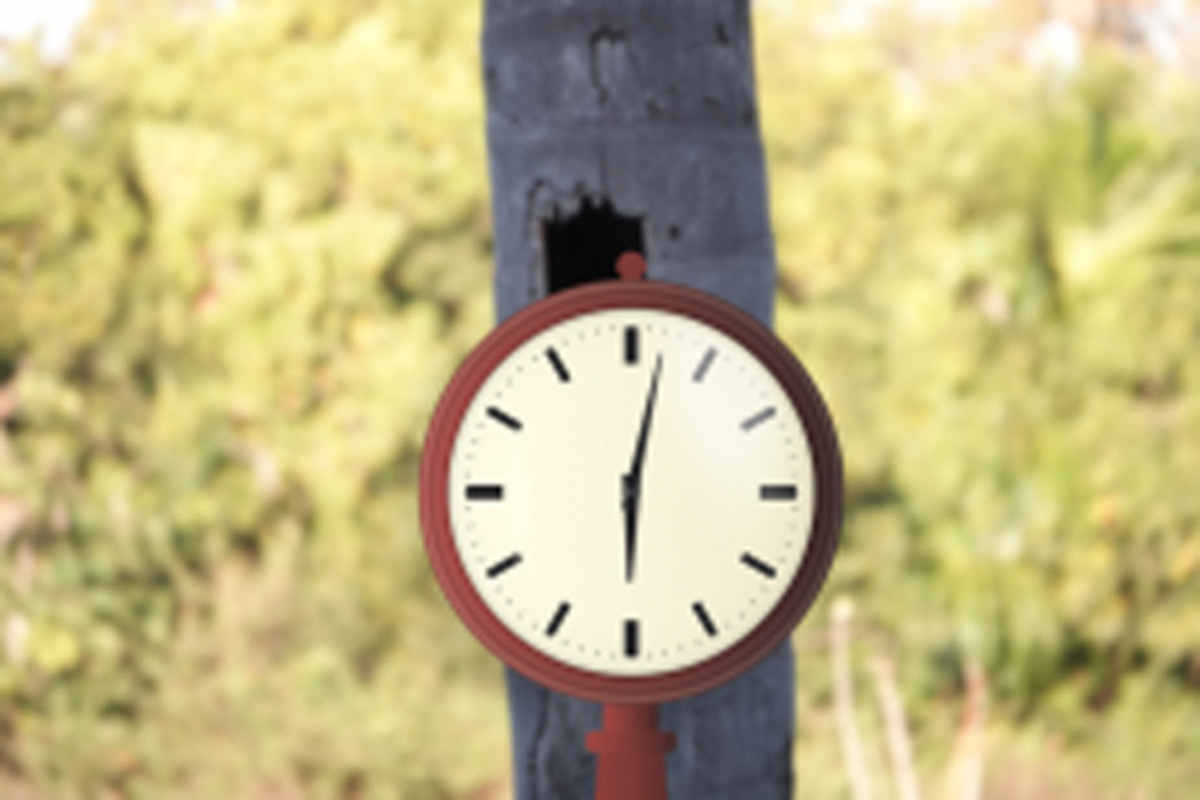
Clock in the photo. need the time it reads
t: 6:02
